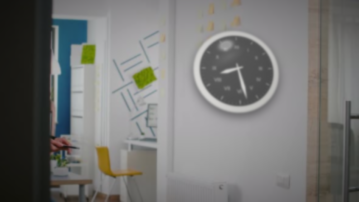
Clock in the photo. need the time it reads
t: 8:28
